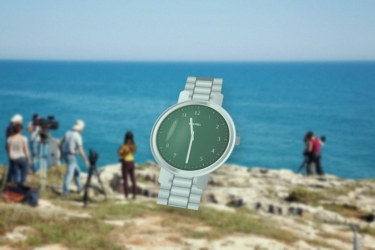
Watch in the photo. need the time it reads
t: 11:30
